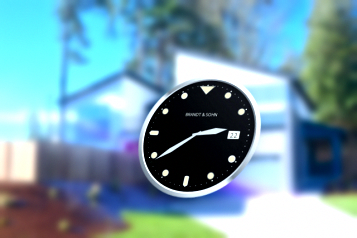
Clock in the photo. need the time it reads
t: 2:39
